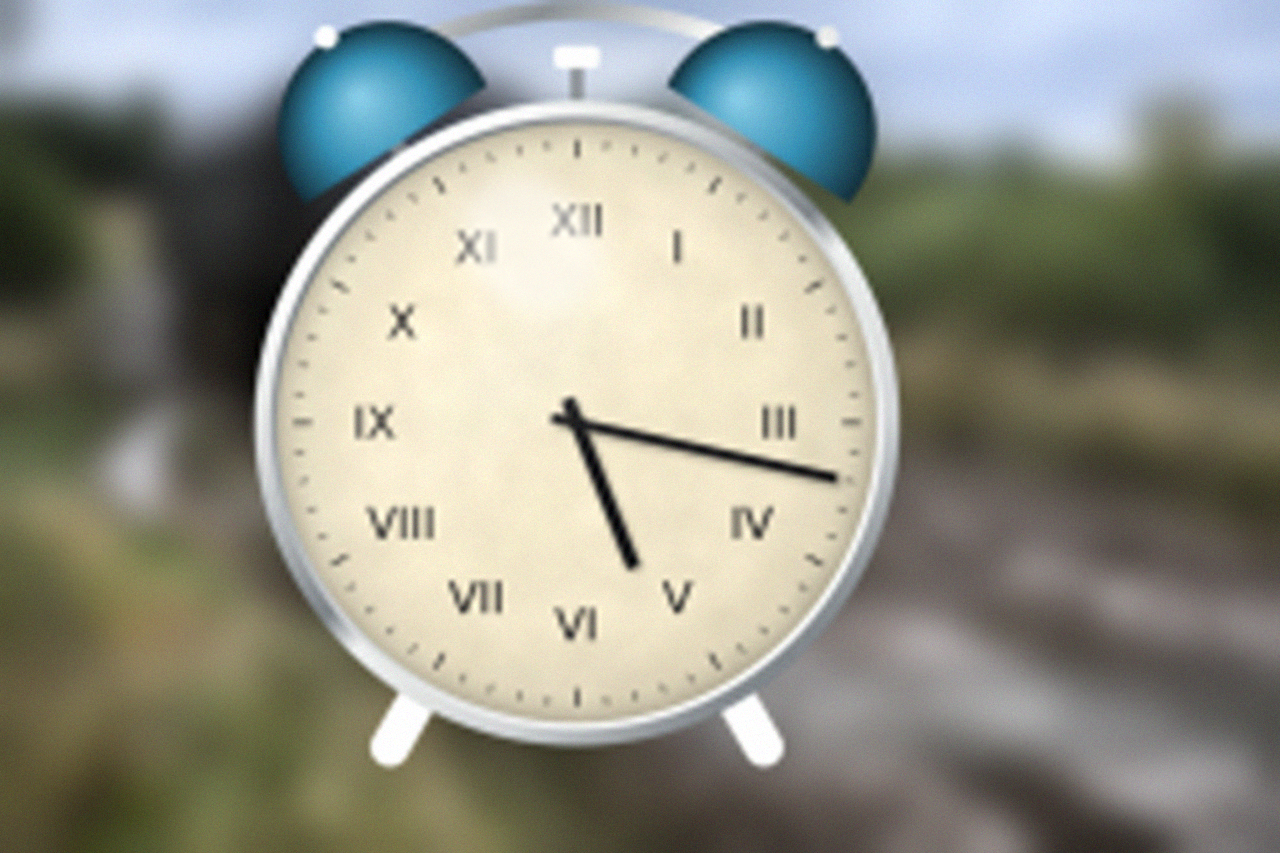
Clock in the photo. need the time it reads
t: 5:17
